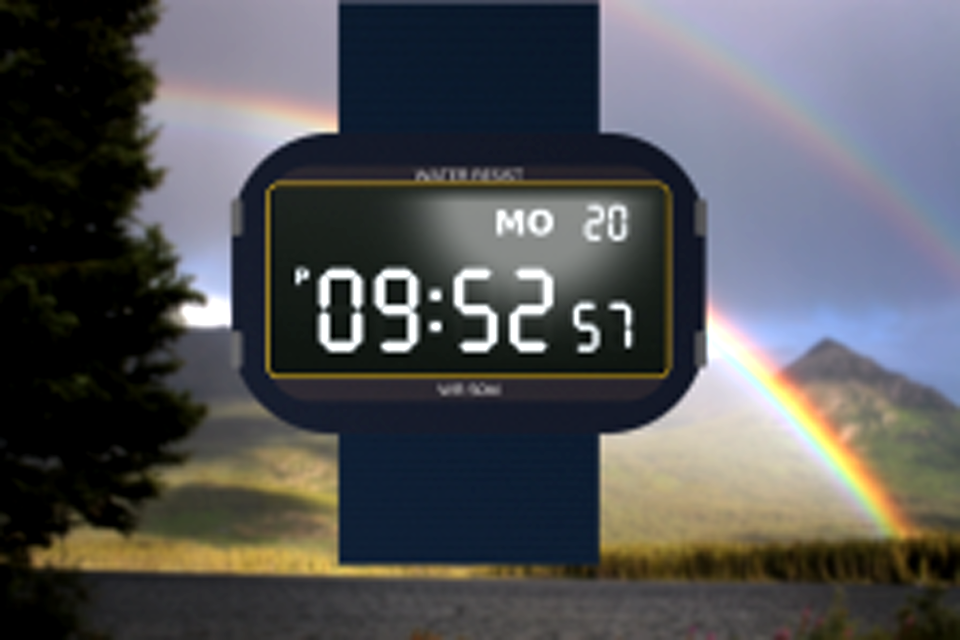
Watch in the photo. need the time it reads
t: 9:52:57
